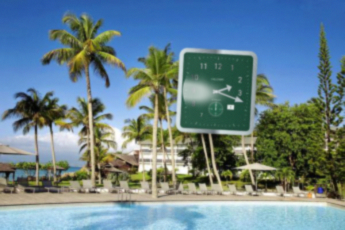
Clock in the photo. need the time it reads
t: 2:18
